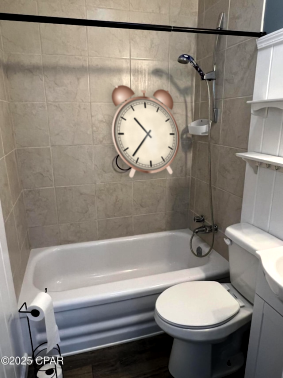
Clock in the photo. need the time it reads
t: 10:37
